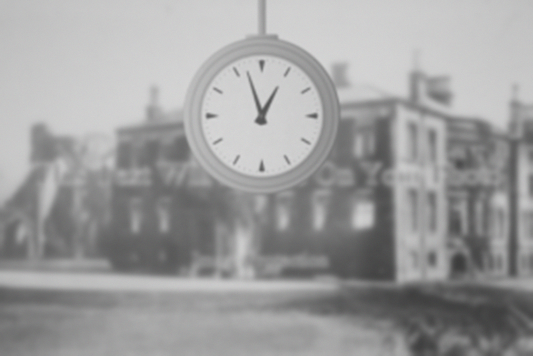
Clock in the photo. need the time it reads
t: 12:57
